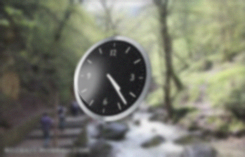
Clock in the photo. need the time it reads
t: 4:23
